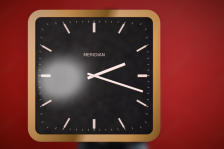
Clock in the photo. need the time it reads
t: 2:18
